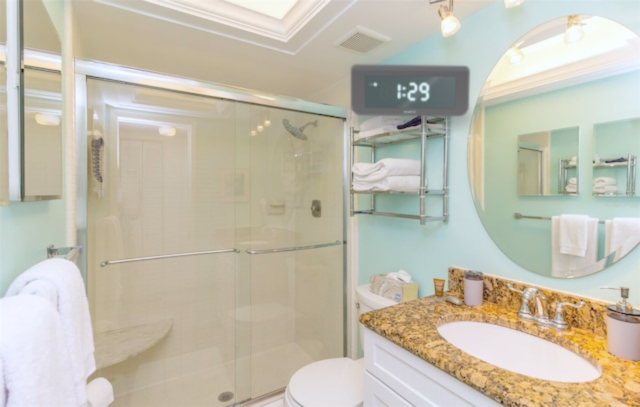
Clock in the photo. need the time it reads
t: 1:29
